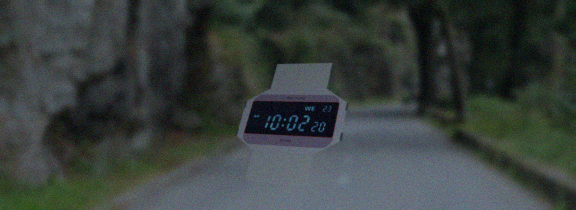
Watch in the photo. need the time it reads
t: 10:02:20
